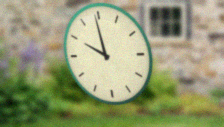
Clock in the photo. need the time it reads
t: 9:59
